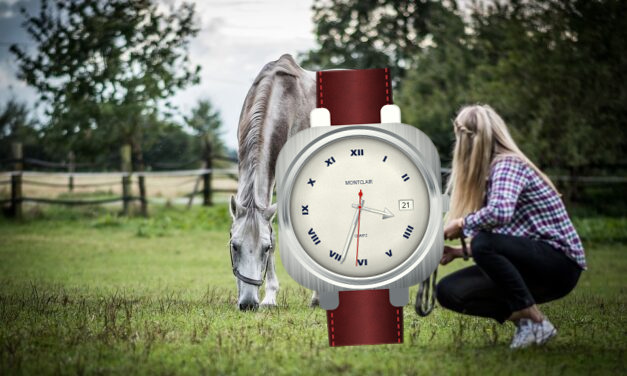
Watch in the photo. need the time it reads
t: 3:33:31
